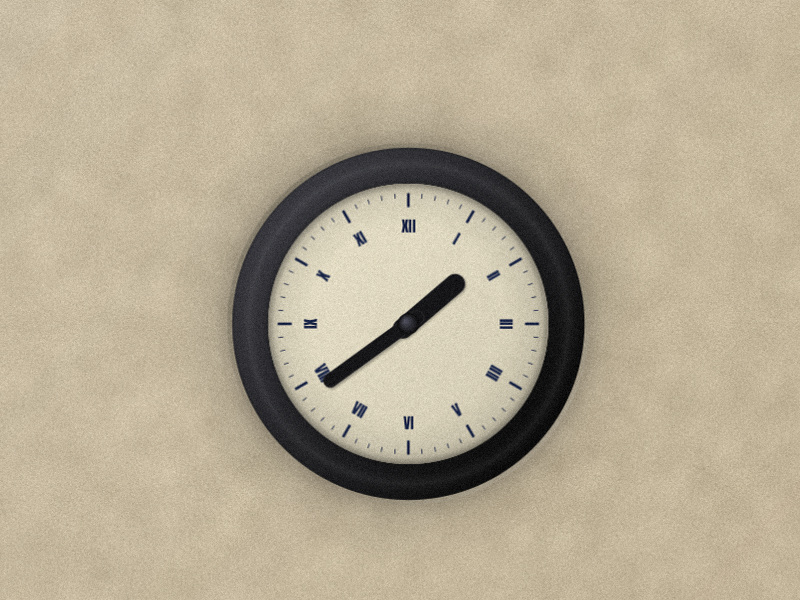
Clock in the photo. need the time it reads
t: 1:39
